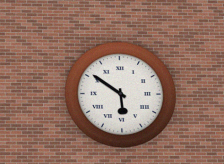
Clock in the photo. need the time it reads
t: 5:51
